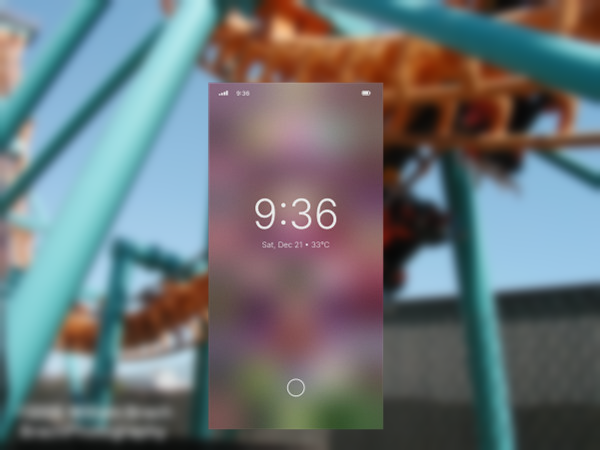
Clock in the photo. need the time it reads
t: 9:36
